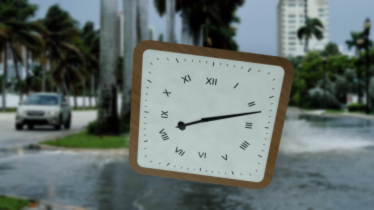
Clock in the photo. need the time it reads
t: 8:12
